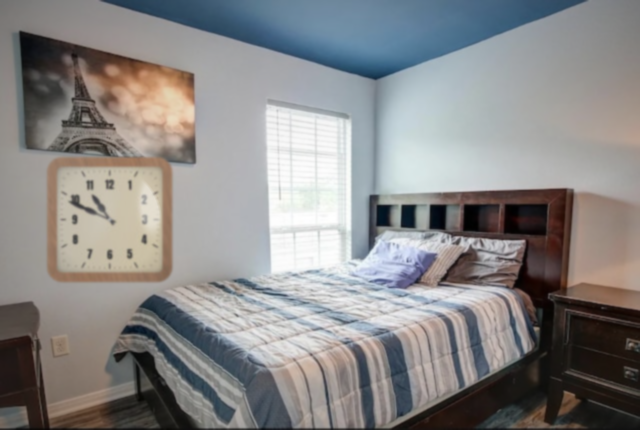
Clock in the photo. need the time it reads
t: 10:49
